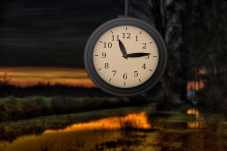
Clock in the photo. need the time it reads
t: 11:14
